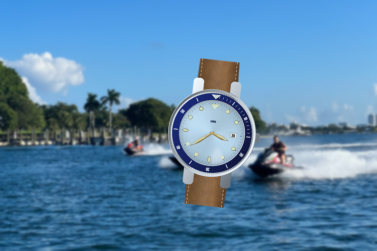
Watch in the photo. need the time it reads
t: 3:39
